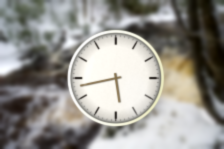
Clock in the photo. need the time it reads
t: 5:43
